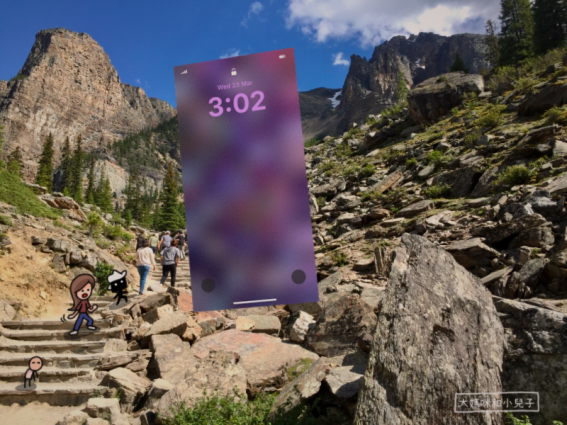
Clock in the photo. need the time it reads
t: 3:02
